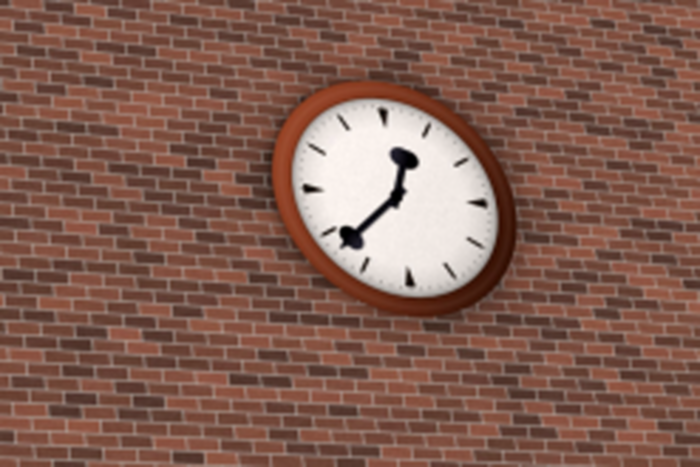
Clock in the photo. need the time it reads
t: 12:38
